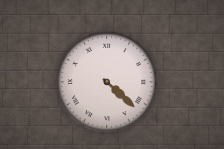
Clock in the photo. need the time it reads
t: 4:22
